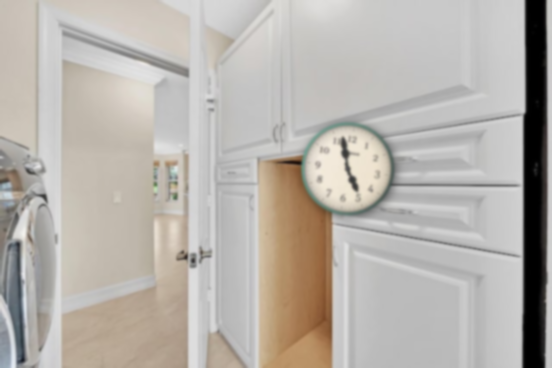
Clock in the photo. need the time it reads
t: 4:57
